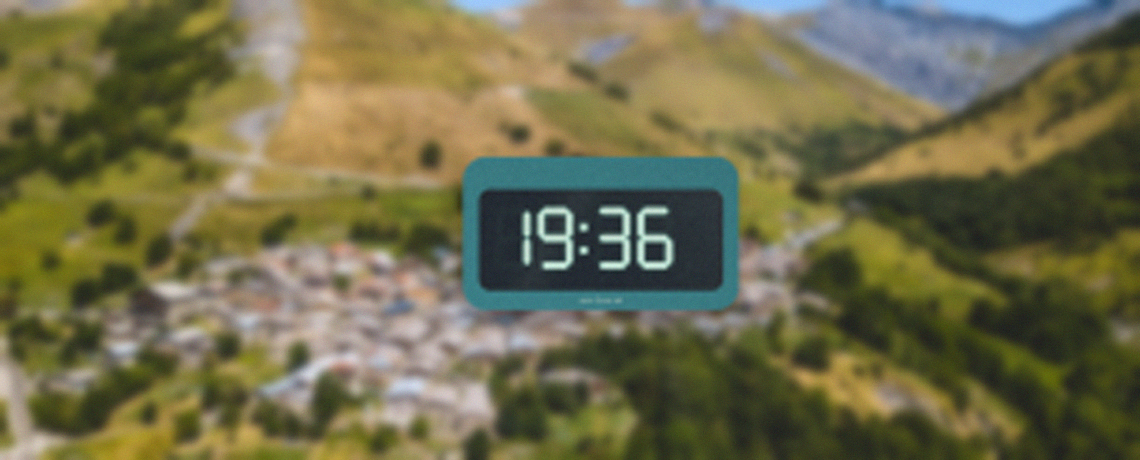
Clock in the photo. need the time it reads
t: 19:36
